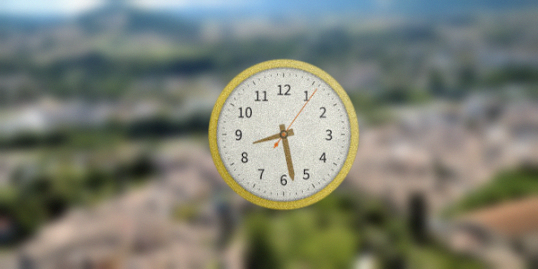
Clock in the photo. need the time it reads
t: 8:28:06
